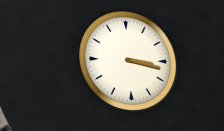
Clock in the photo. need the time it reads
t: 3:17
